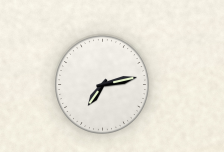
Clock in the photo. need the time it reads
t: 7:13
